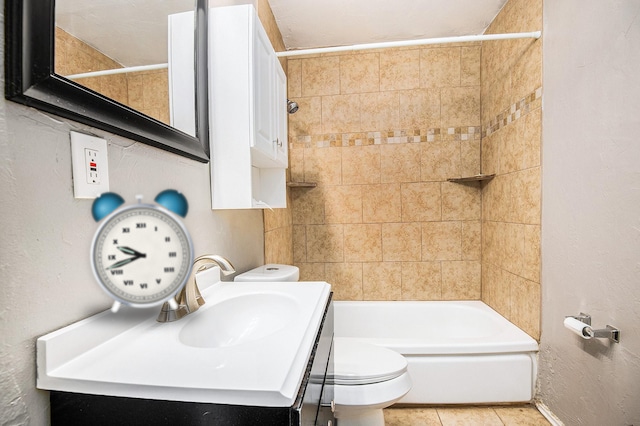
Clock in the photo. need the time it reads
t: 9:42
